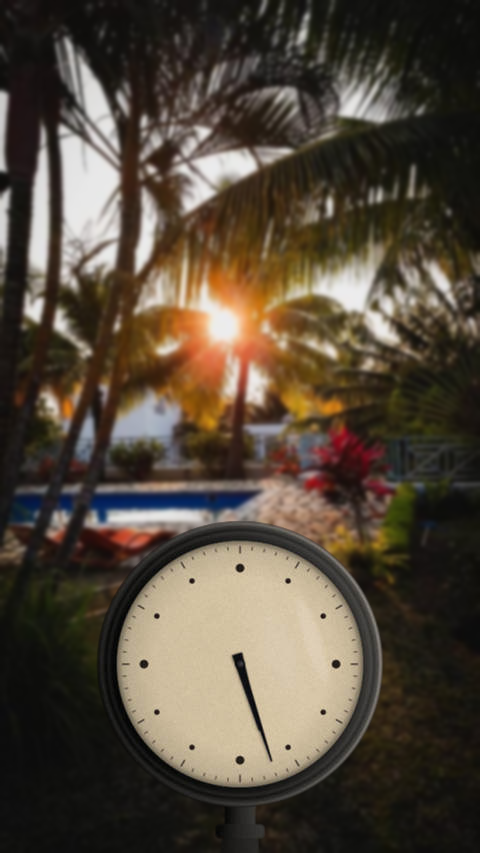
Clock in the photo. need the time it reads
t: 5:27
